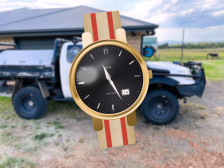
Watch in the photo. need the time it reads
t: 11:26
